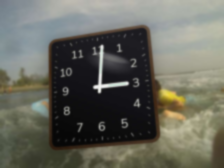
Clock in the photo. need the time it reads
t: 3:01
